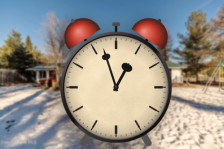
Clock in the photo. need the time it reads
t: 12:57
